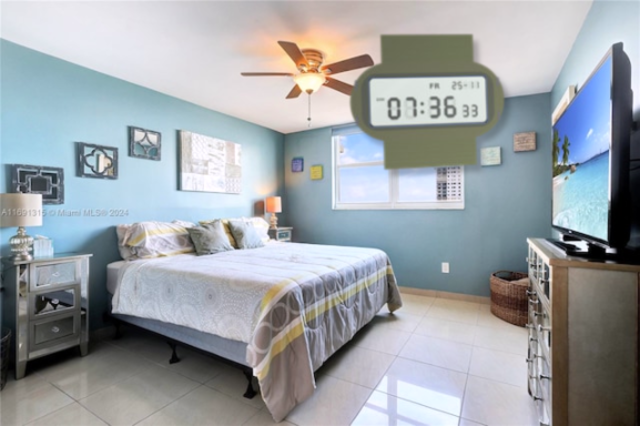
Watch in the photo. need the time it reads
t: 7:36:33
